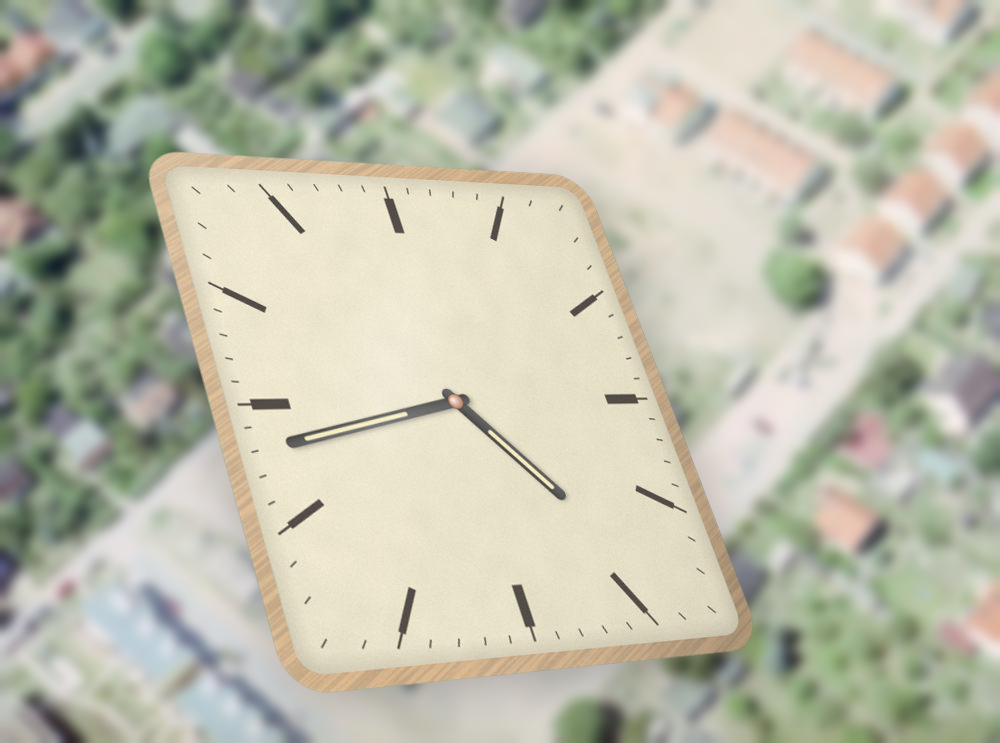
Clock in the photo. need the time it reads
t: 4:43
